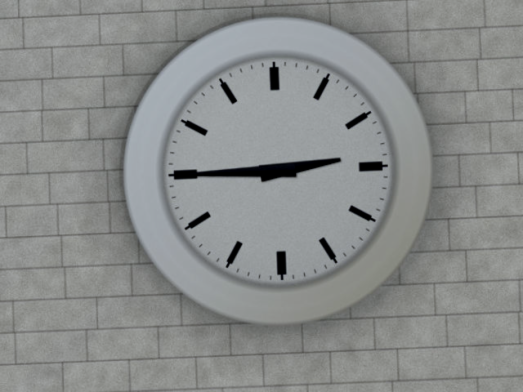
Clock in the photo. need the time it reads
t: 2:45
